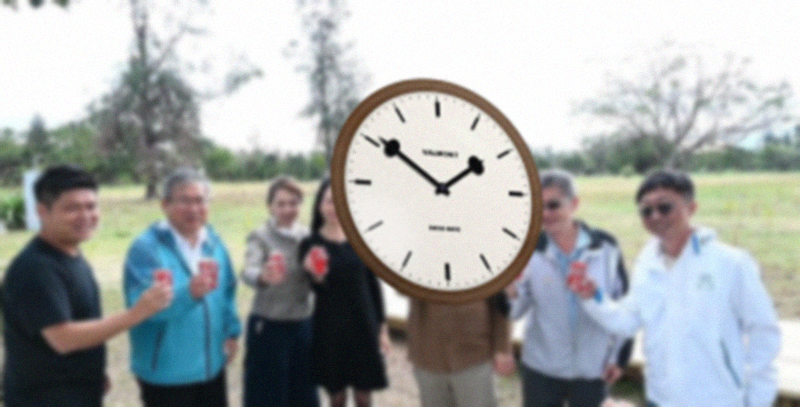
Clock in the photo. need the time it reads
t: 1:51
